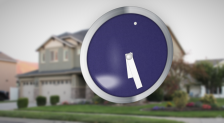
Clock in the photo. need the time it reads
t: 5:25
